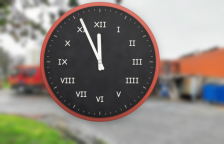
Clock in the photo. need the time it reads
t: 11:56
